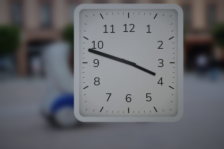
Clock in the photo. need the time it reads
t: 3:48
